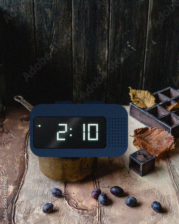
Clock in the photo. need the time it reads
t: 2:10
